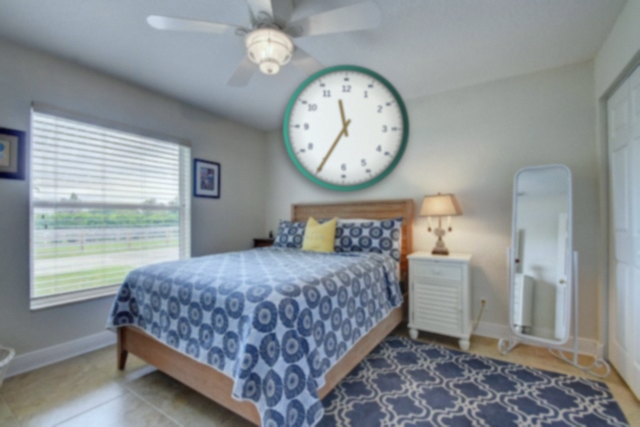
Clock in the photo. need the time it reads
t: 11:35
